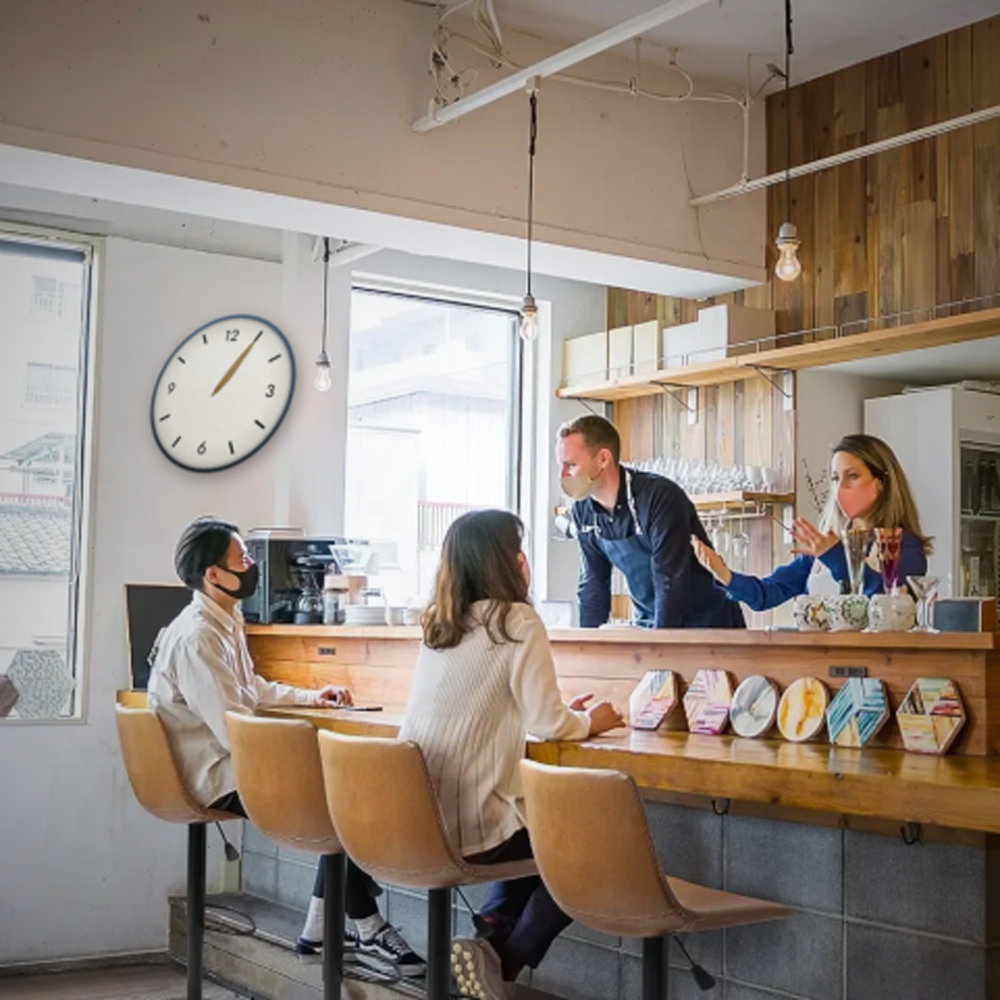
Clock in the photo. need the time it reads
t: 1:05
